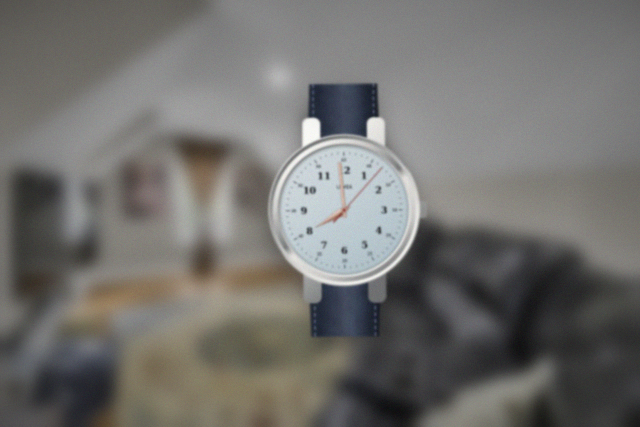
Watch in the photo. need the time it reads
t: 7:59:07
